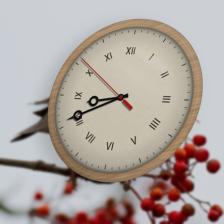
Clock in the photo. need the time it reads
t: 8:40:51
